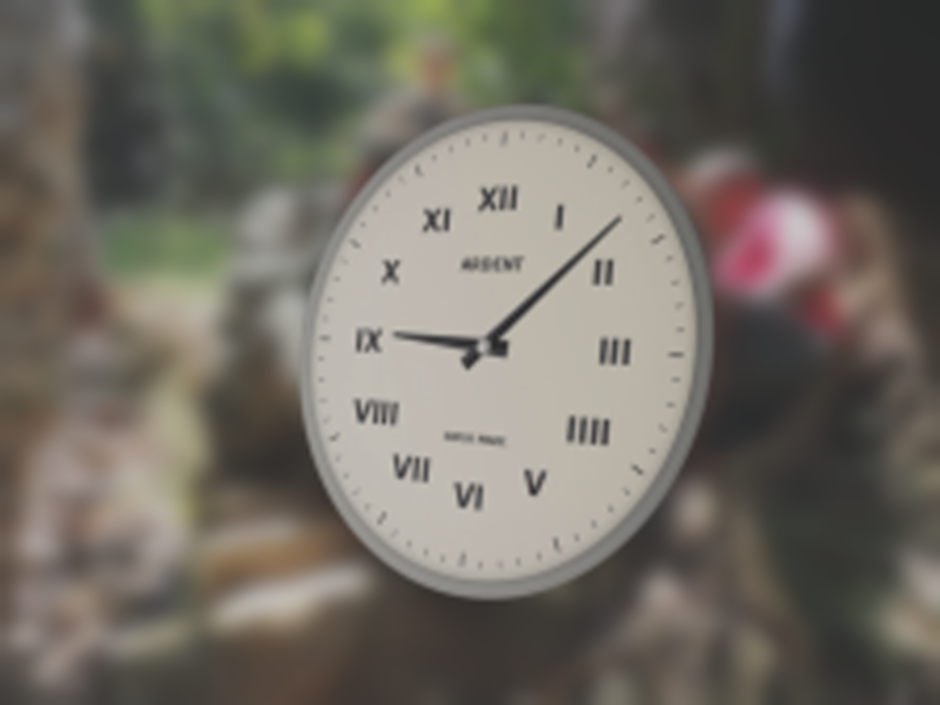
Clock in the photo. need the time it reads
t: 9:08
